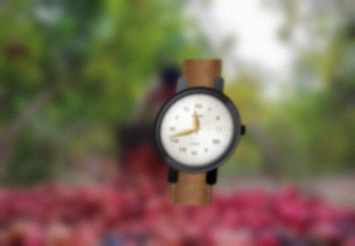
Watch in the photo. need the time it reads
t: 11:42
